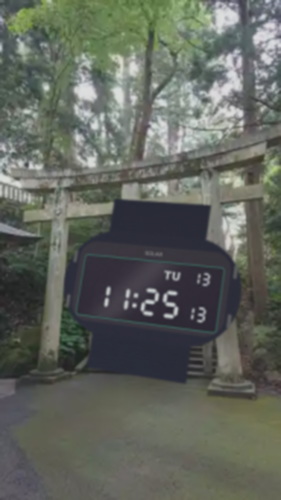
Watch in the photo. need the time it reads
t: 11:25:13
